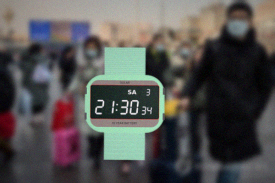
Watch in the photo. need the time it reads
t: 21:30:34
